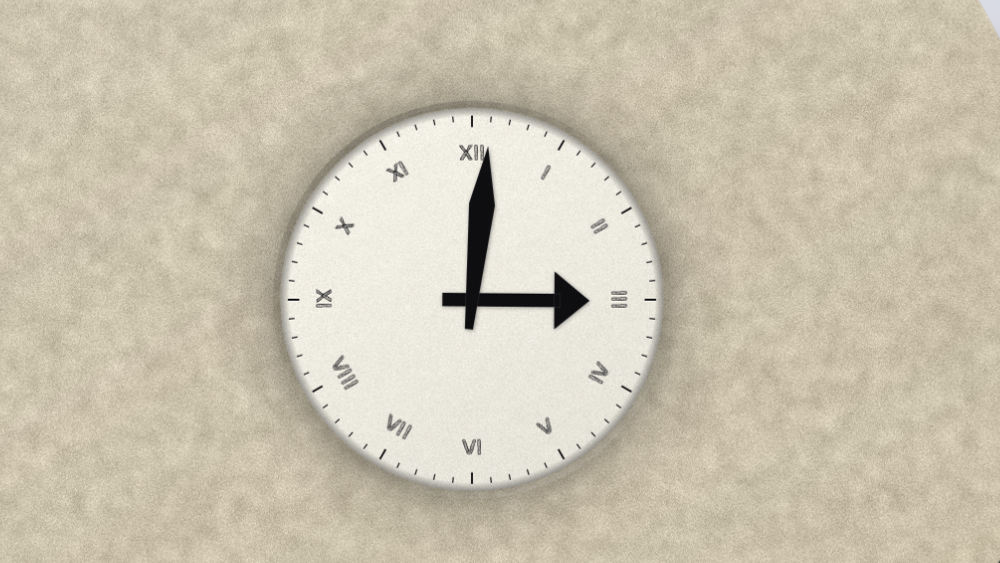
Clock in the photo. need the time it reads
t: 3:01
